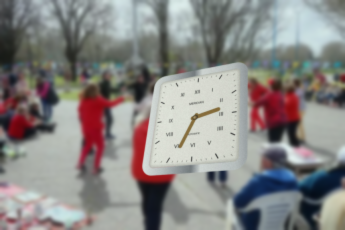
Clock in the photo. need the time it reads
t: 2:34
